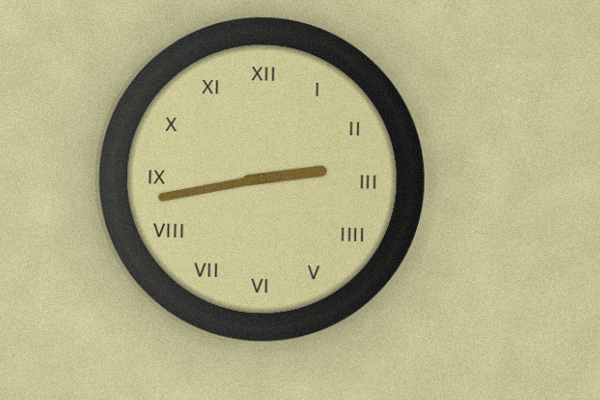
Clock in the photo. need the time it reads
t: 2:43
